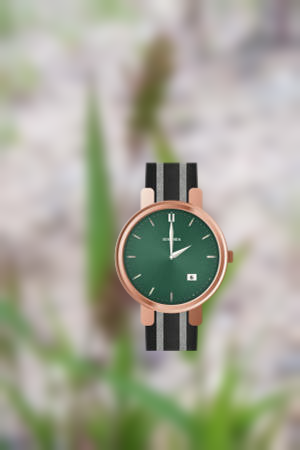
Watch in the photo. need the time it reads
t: 2:00
